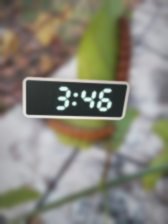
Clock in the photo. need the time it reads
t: 3:46
